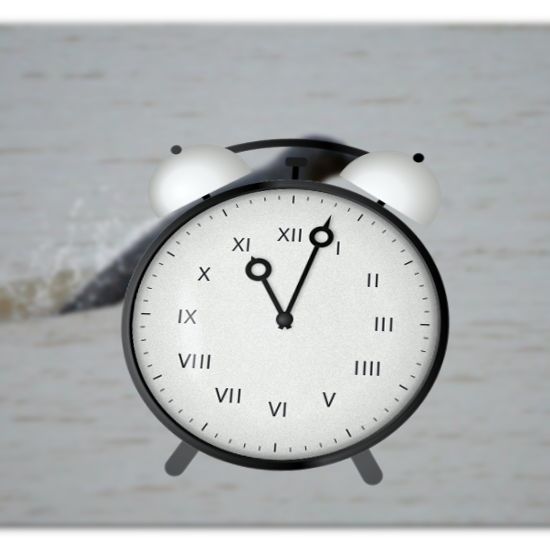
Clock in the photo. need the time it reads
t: 11:03
